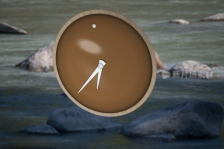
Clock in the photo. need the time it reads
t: 6:38
